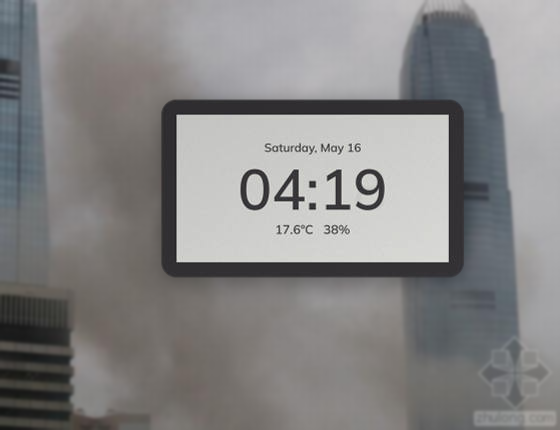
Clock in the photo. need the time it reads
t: 4:19
